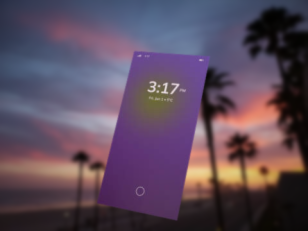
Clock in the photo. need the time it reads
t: 3:17
